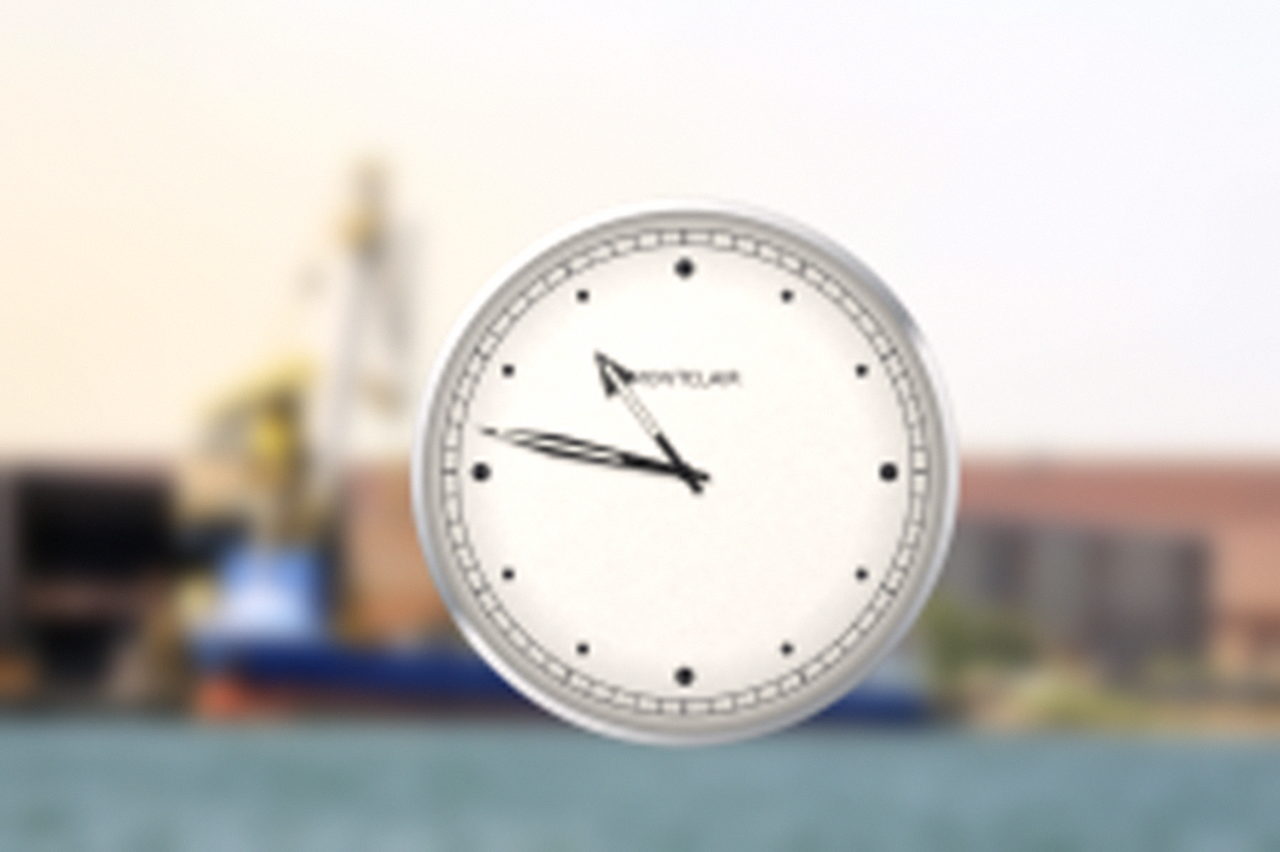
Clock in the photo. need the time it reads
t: 10:47
